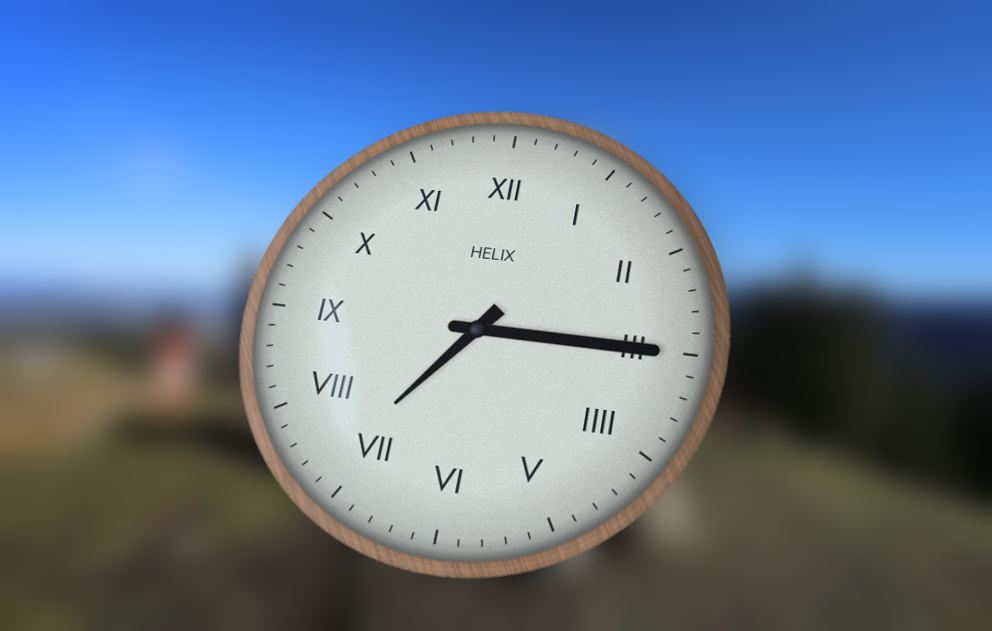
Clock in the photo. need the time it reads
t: 7:15
